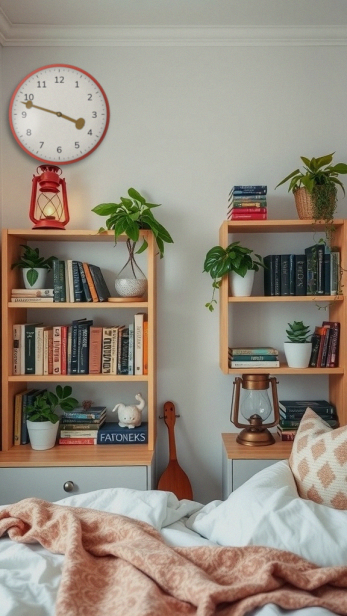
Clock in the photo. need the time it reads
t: 3:48
